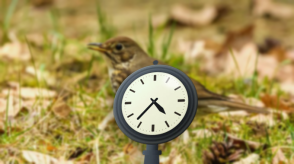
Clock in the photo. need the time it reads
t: 4:37
